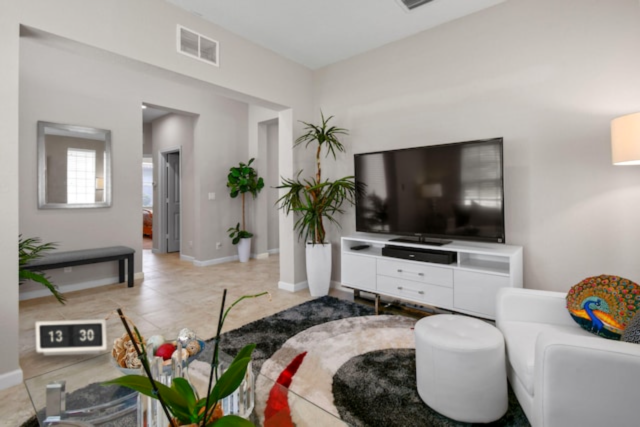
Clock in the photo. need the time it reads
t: 13:30
